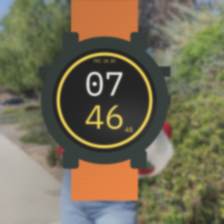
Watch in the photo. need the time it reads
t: 7:46
